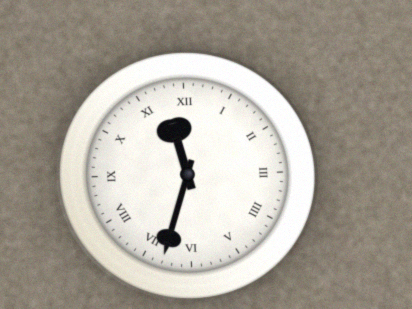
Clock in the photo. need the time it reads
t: 11:33
